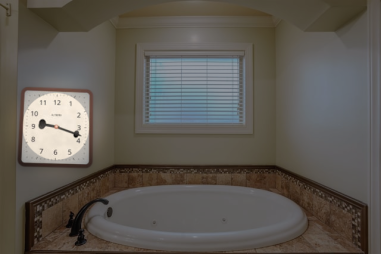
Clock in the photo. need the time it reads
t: 9:18
